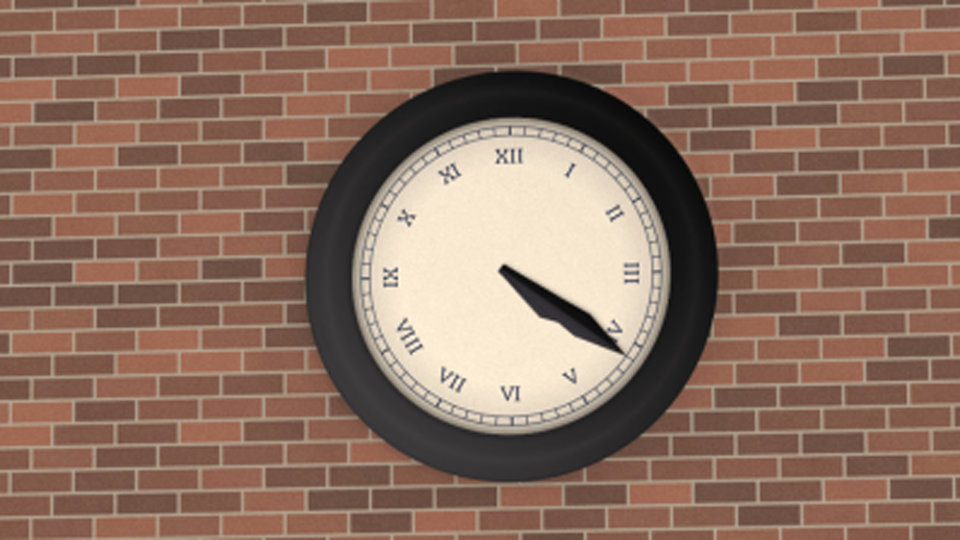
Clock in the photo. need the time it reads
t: 4:21
